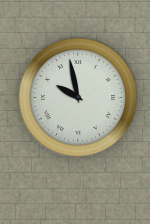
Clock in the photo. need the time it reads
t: 9:58
